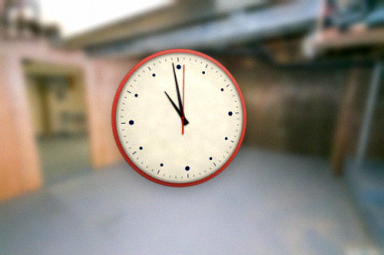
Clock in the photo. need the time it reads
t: 10:59:01
